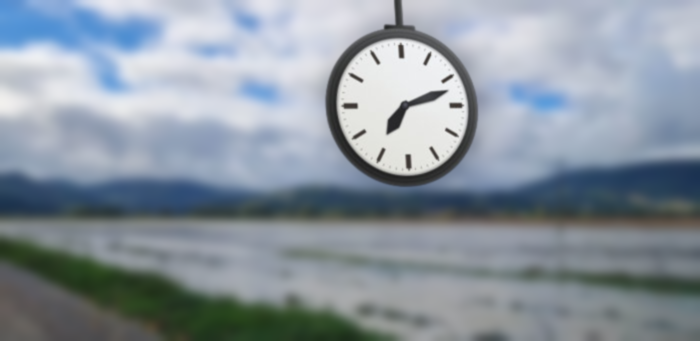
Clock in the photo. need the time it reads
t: 7:12
